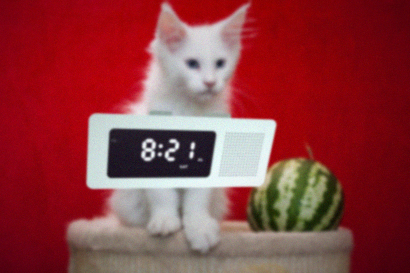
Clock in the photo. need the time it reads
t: 8:21
